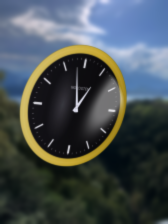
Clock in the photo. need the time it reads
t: 12:58
